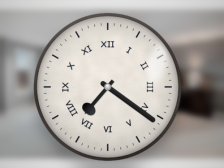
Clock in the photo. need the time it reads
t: 7:21
